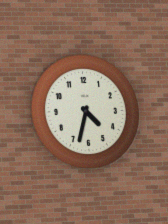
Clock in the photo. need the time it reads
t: 4:33
